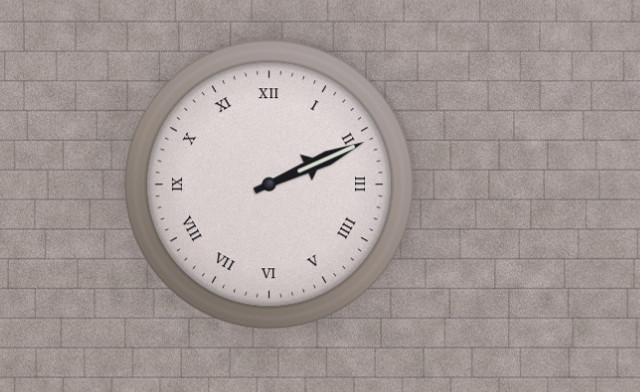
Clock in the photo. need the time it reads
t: 2:11
